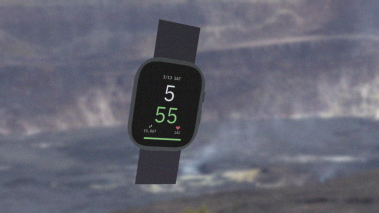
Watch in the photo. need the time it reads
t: 5:55
